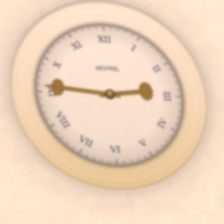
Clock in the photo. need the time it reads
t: 2:46
